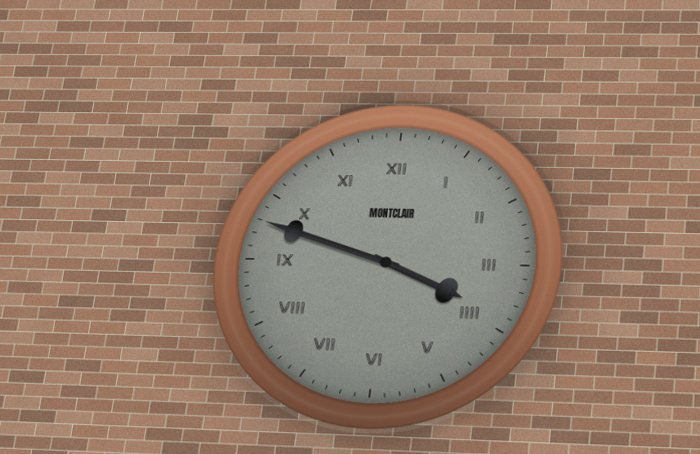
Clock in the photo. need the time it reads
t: 3:48
